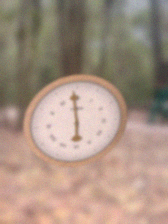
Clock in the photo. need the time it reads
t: 5:59
